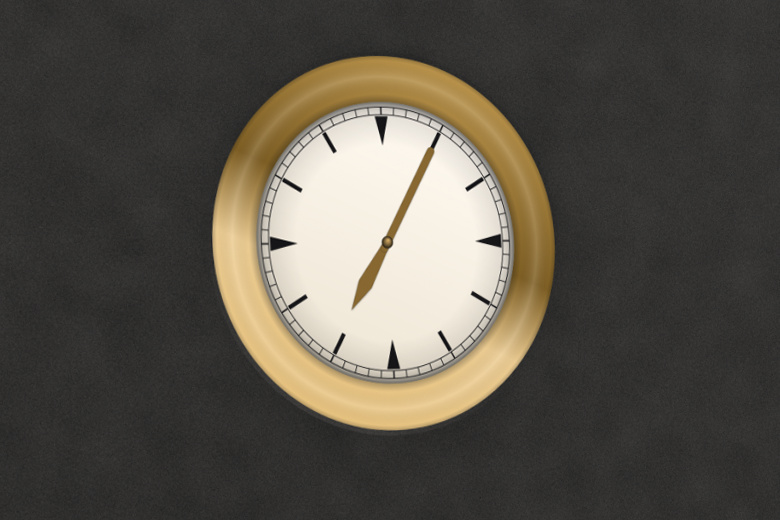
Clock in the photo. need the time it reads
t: 7:05
